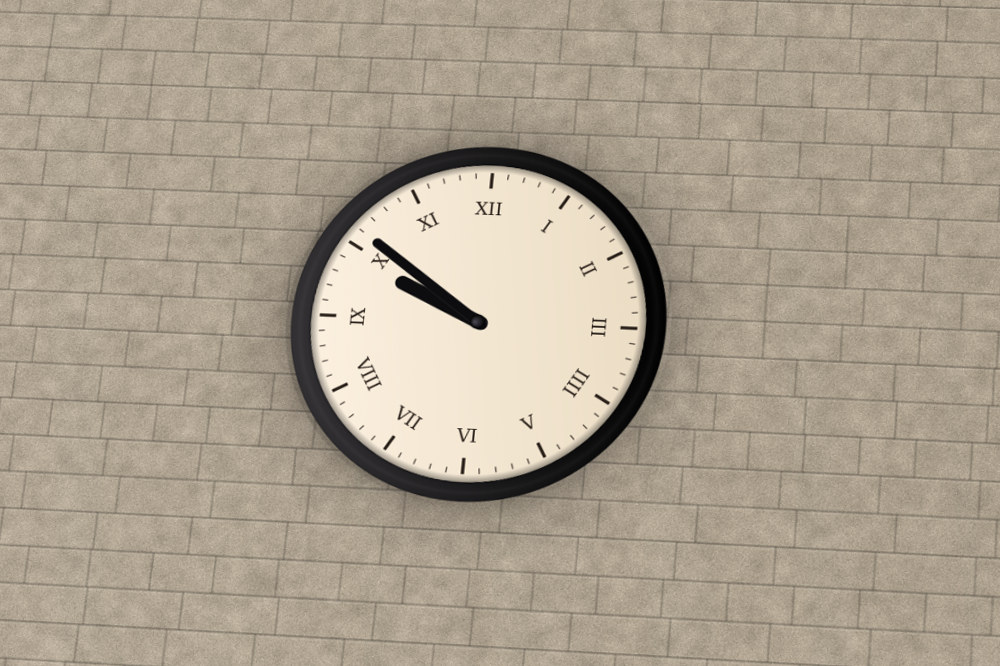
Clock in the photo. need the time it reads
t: 9:51
